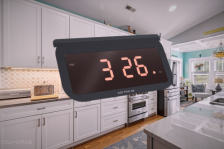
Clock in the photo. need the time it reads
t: 3:26
